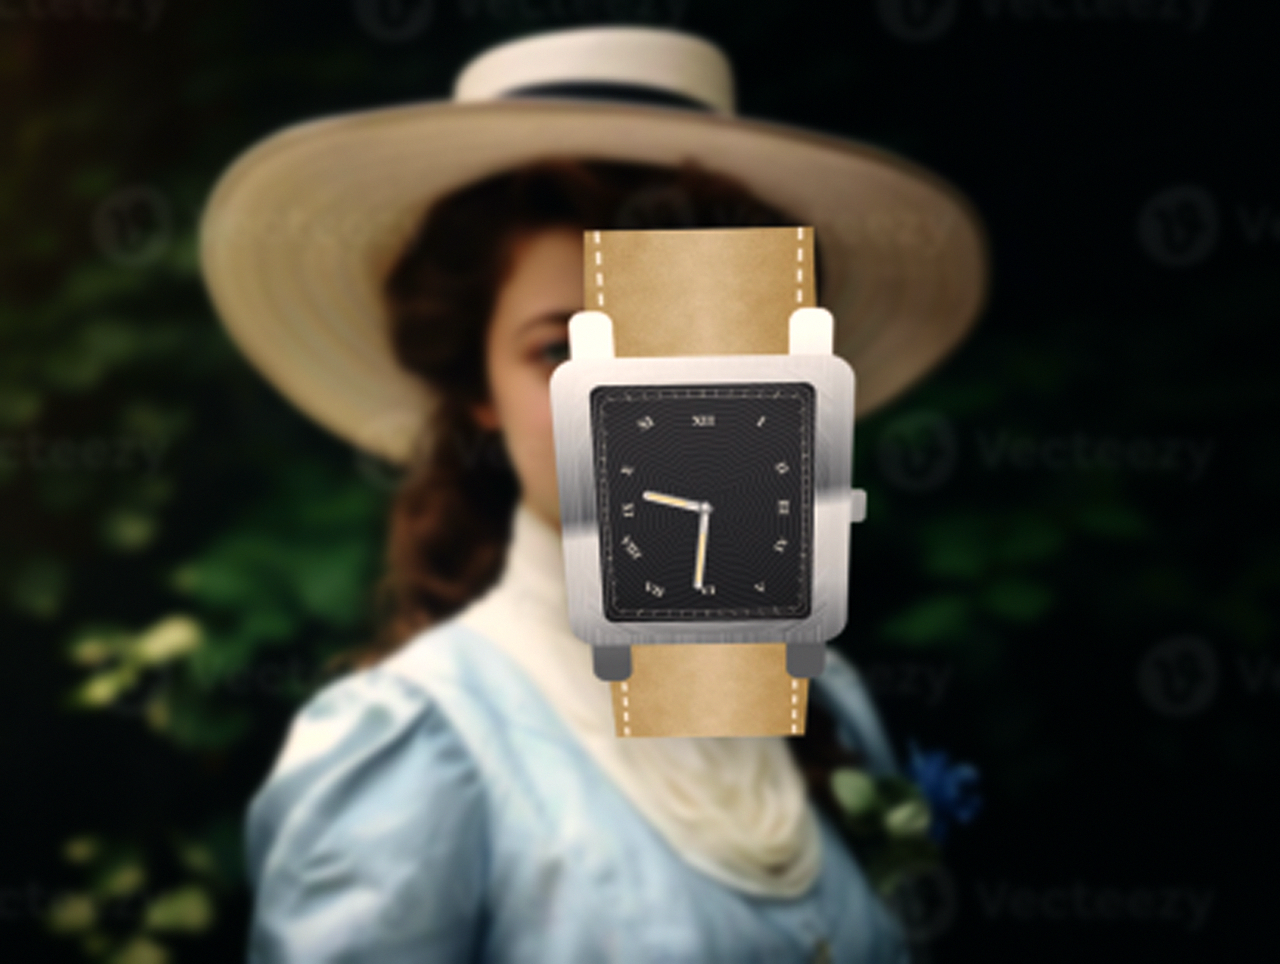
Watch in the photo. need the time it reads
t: 9:31
